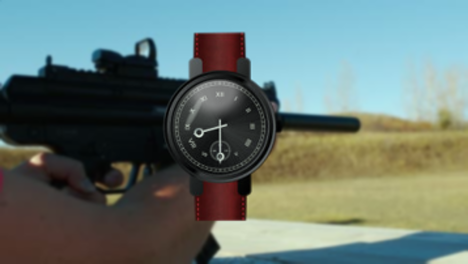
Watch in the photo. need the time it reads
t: 8:30
